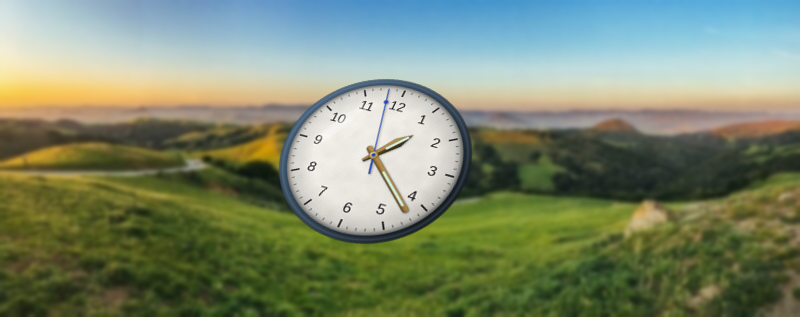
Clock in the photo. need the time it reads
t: 1:21:58
